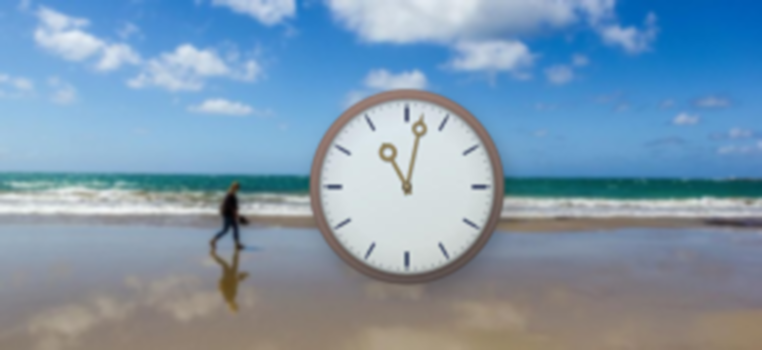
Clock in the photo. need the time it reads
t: 11:02
